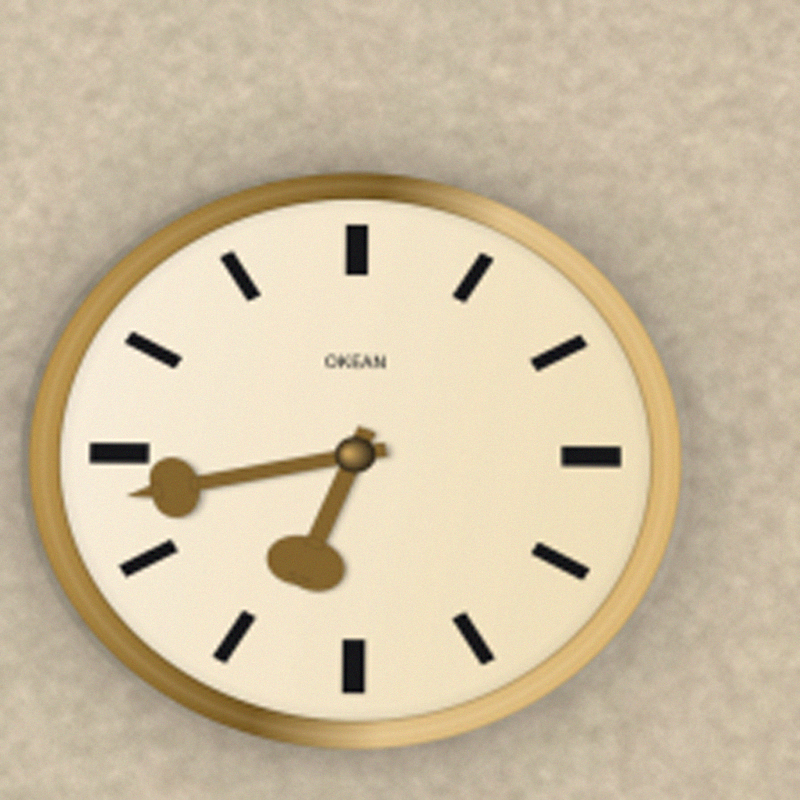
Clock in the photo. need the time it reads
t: 6:43
